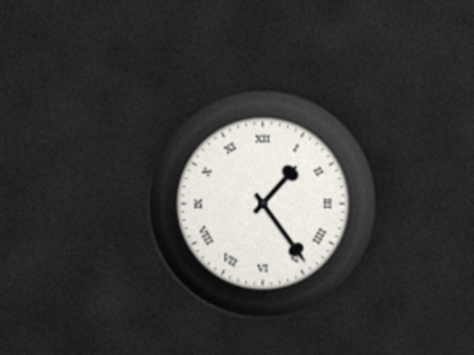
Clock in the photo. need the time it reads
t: 1:24
